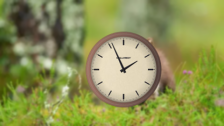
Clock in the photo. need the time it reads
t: 1:56
